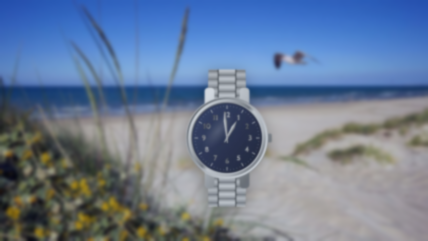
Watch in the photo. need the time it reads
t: 12:59
